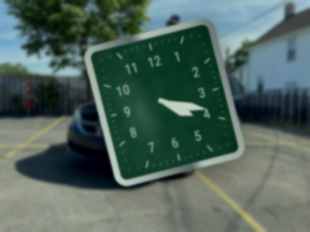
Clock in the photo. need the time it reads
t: 4:19
